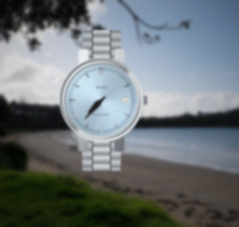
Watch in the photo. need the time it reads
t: 7:37
